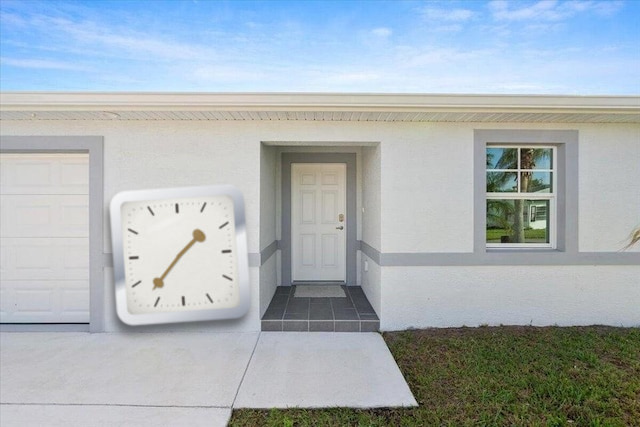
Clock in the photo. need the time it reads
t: 1:37
